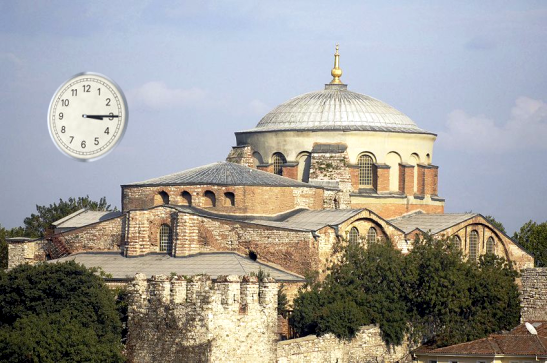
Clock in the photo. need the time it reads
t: 3:15
